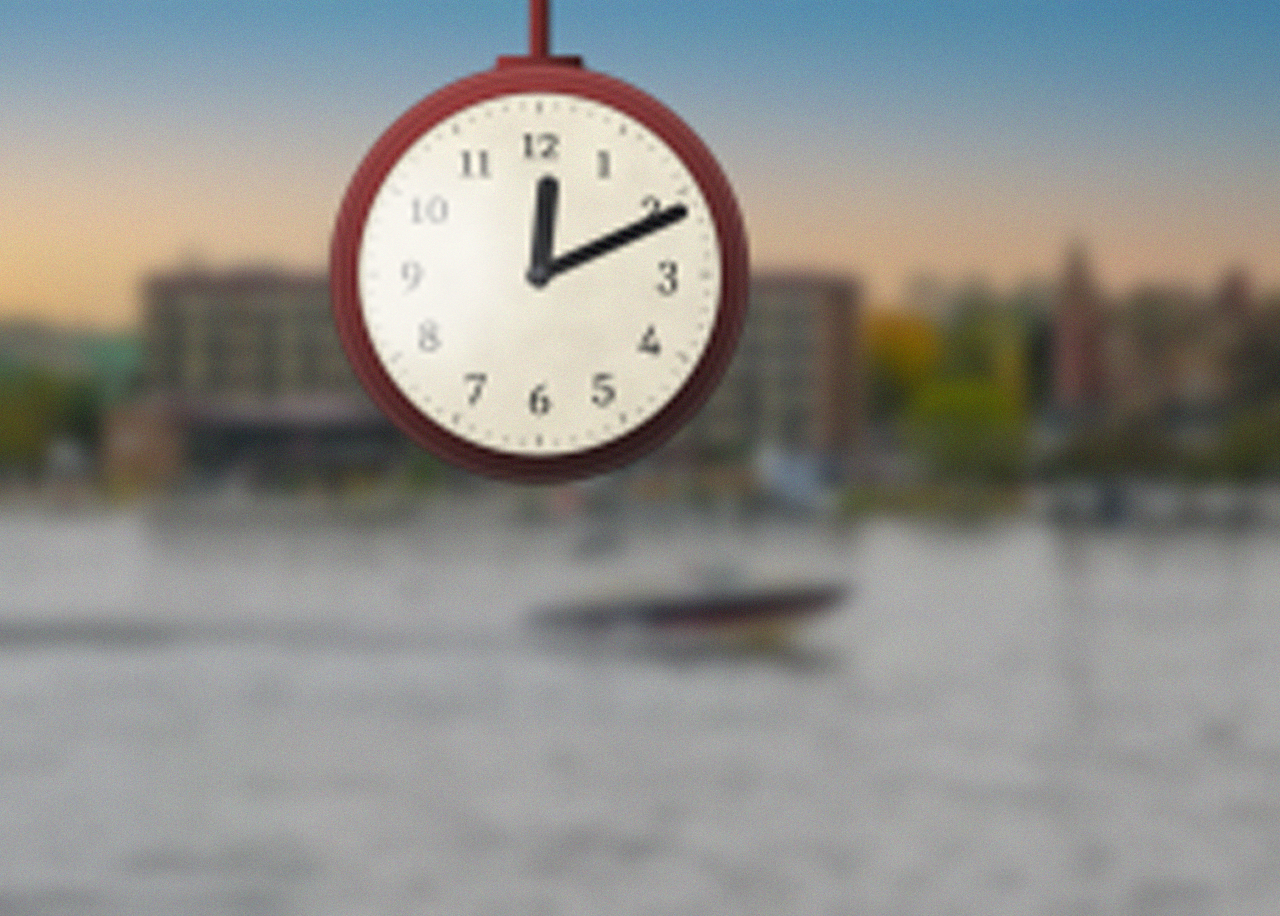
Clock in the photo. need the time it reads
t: 12:11
